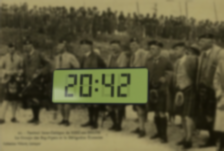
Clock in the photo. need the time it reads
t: 20:42
